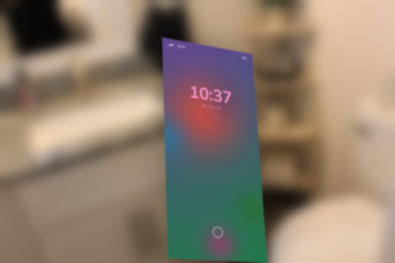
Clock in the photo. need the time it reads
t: 10:37
